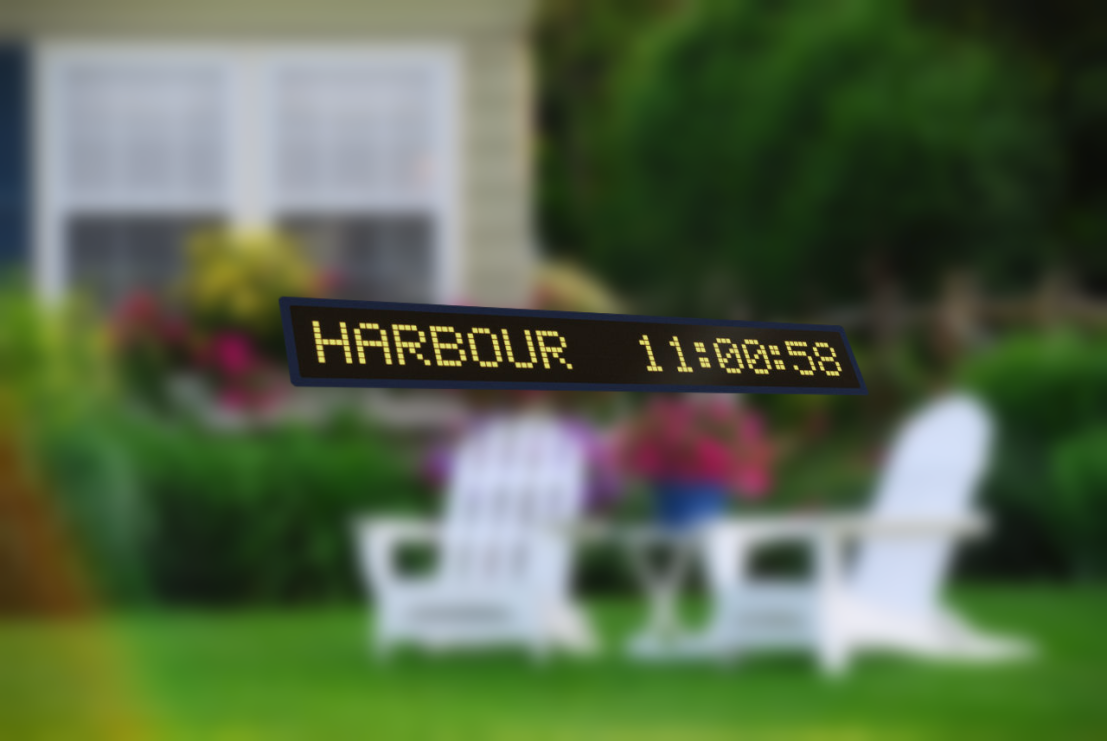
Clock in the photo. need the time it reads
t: 11:00:58
